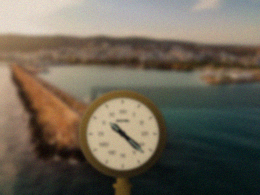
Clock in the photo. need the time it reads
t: 10:22
